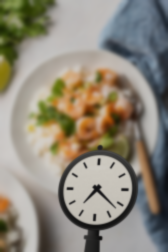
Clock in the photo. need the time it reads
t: 7:22
